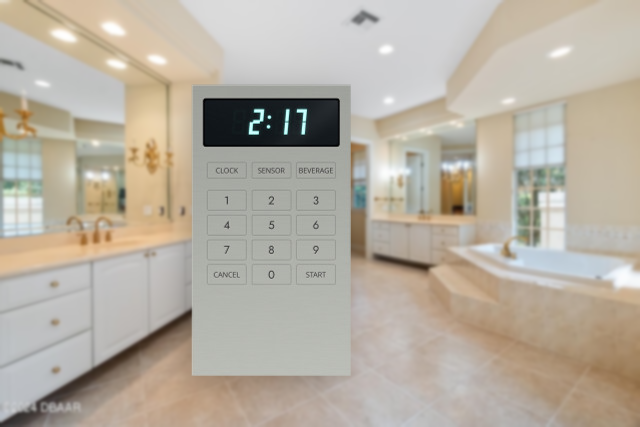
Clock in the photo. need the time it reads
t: 2:17
